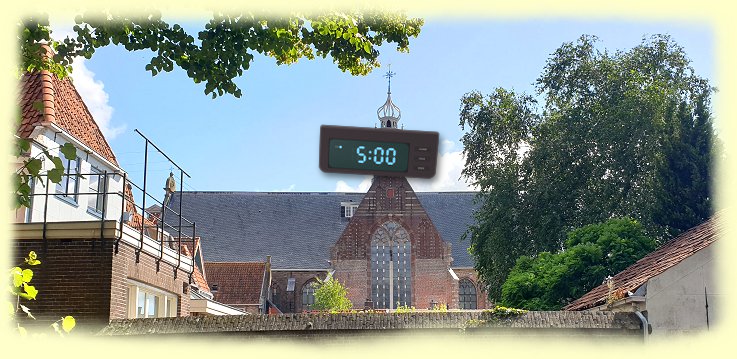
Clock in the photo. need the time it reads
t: 5:00
